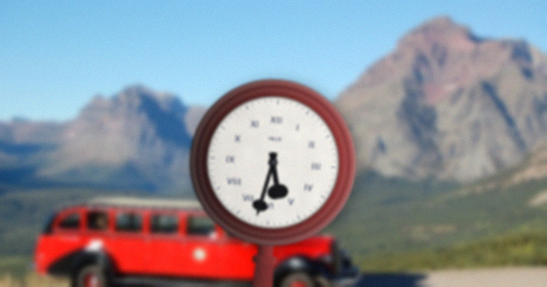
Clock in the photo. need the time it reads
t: 5:32
